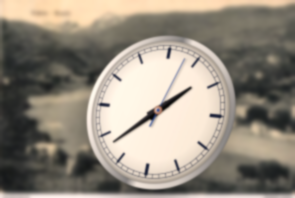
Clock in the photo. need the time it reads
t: 1:38:03
